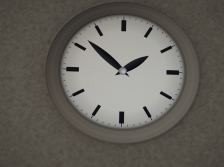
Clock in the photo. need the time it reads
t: 1:52
